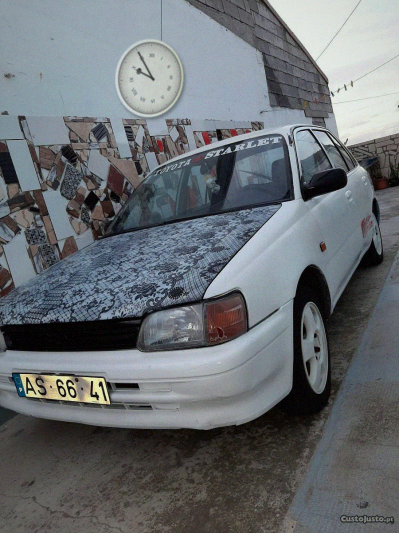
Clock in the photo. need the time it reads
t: 9:55
